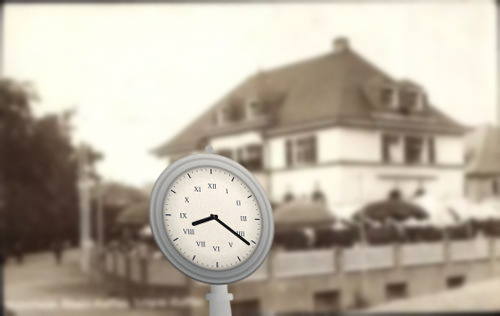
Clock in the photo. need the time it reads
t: 8:21
